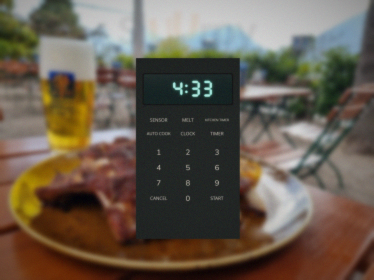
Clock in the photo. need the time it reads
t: 4:33
